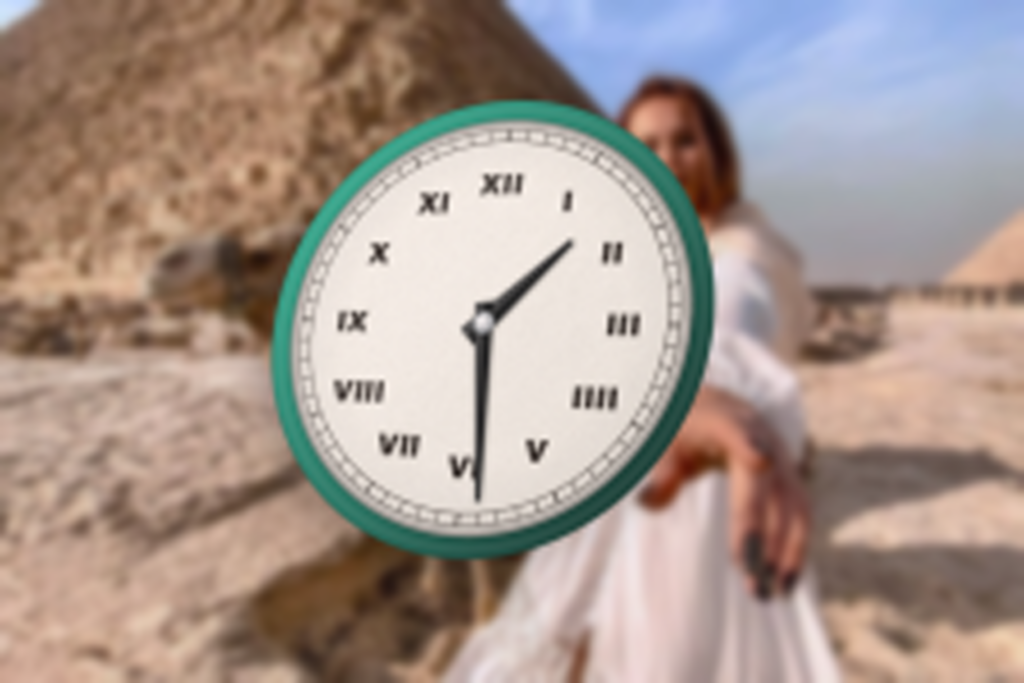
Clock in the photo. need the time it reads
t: 1:29
